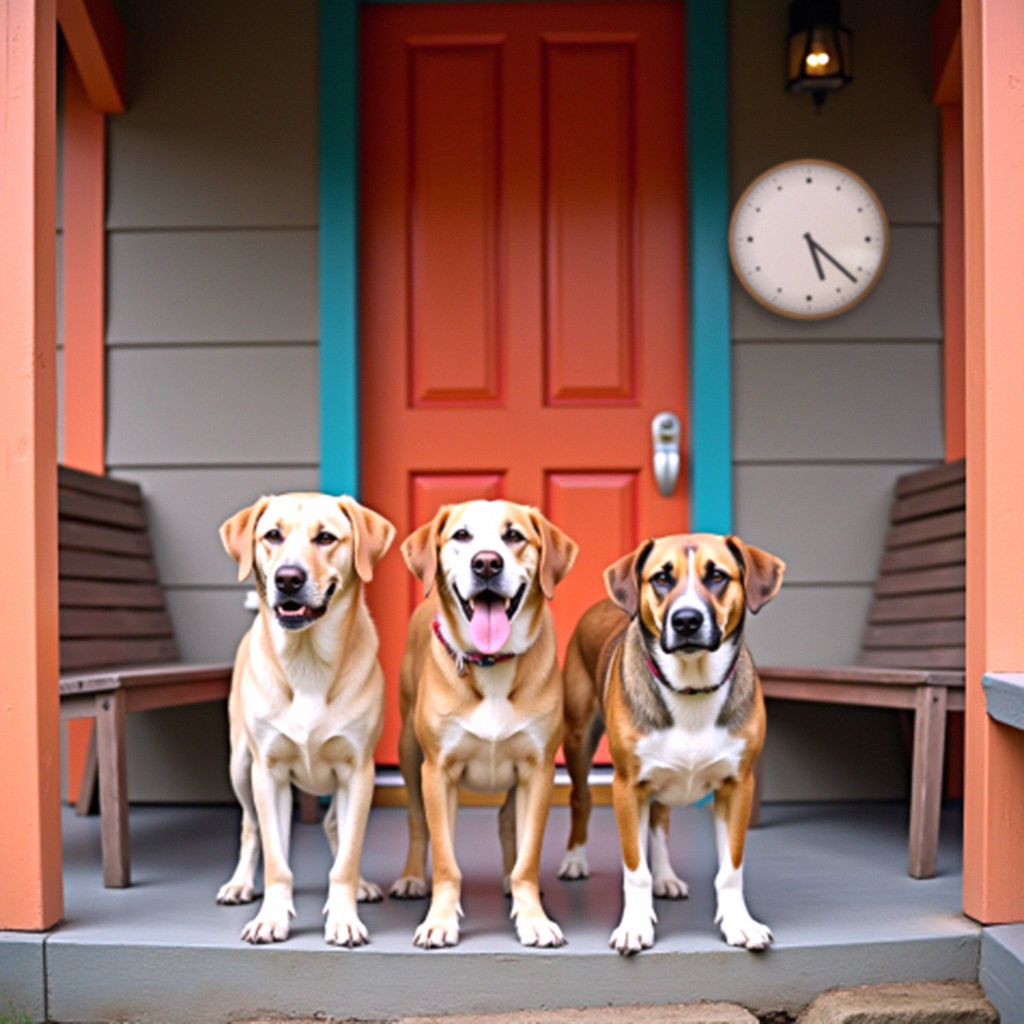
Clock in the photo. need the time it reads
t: 5:22
